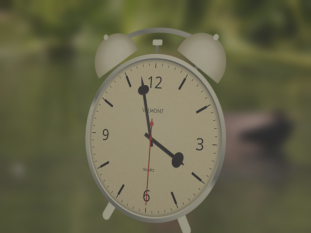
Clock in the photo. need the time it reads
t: 3:57:30
